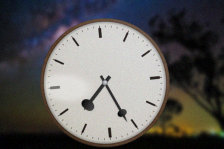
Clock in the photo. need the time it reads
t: 7:26
